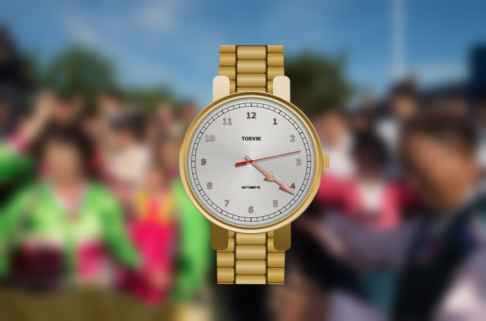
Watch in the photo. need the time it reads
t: 4:21:13
